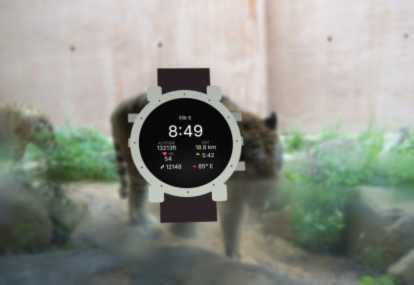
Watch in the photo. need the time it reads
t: 8:49
